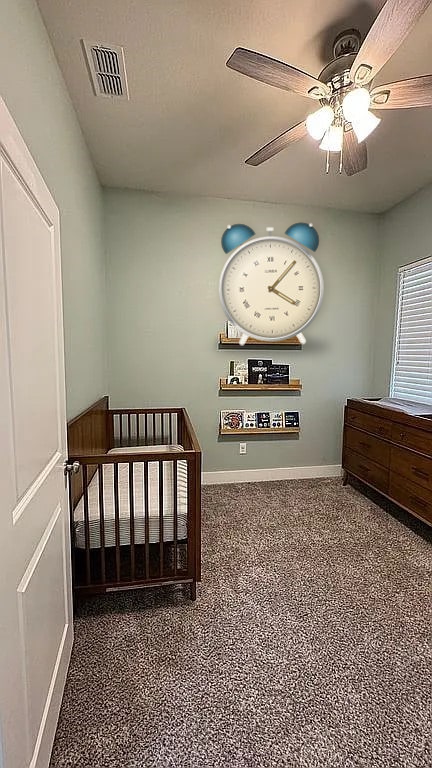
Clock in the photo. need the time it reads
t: 4:07
